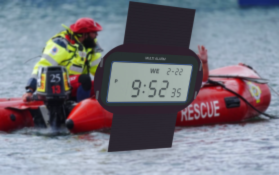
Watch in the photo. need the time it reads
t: 9:52:35
